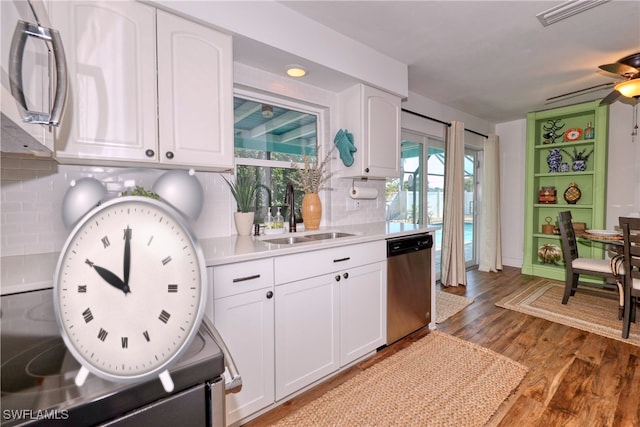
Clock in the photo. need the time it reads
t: 10:00
